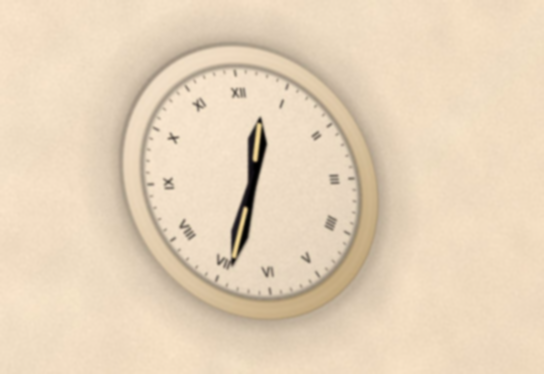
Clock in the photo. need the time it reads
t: 12:34
